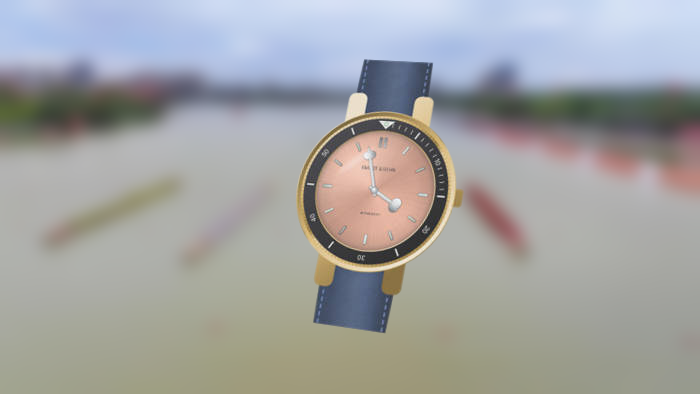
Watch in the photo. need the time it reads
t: 3:57
